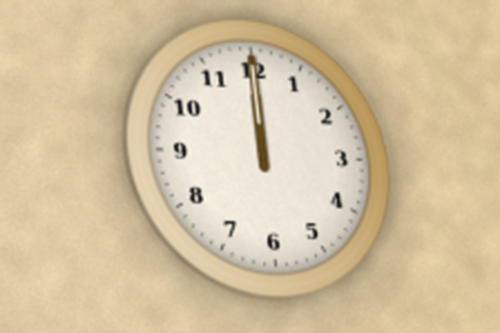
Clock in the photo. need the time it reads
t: 12:00
